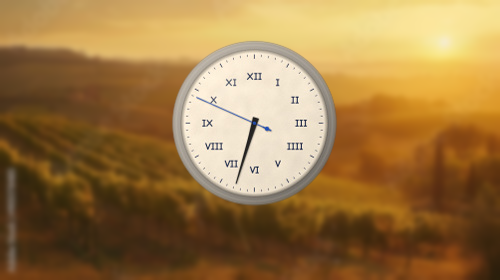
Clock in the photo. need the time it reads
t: 6:32:49
